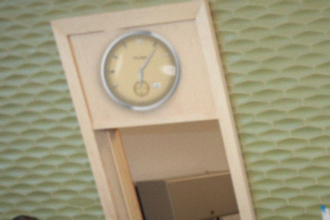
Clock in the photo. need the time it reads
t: 6:06
